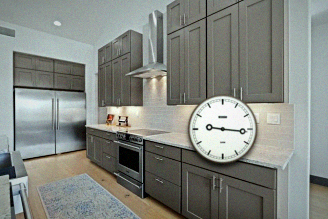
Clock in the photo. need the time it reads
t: 9:16
